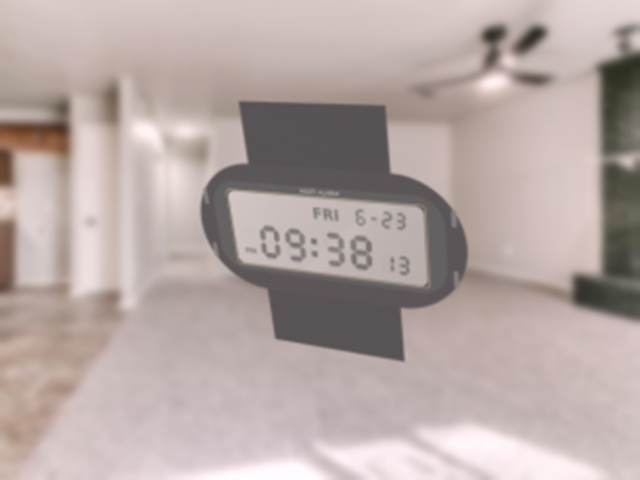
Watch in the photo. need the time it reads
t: 9:38:13
